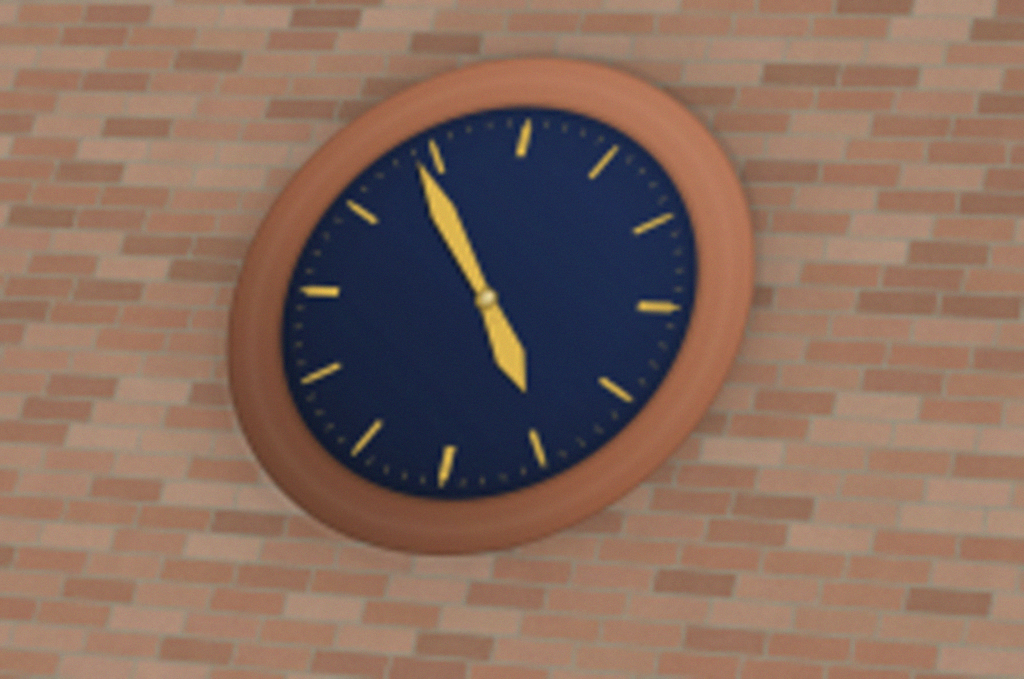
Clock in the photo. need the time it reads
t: 4:54
